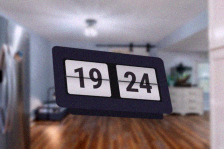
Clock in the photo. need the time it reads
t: 19:24
